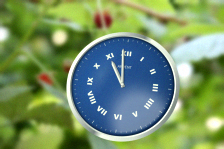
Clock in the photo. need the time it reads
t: 10:59
